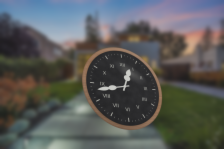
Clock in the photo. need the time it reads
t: 12:43
